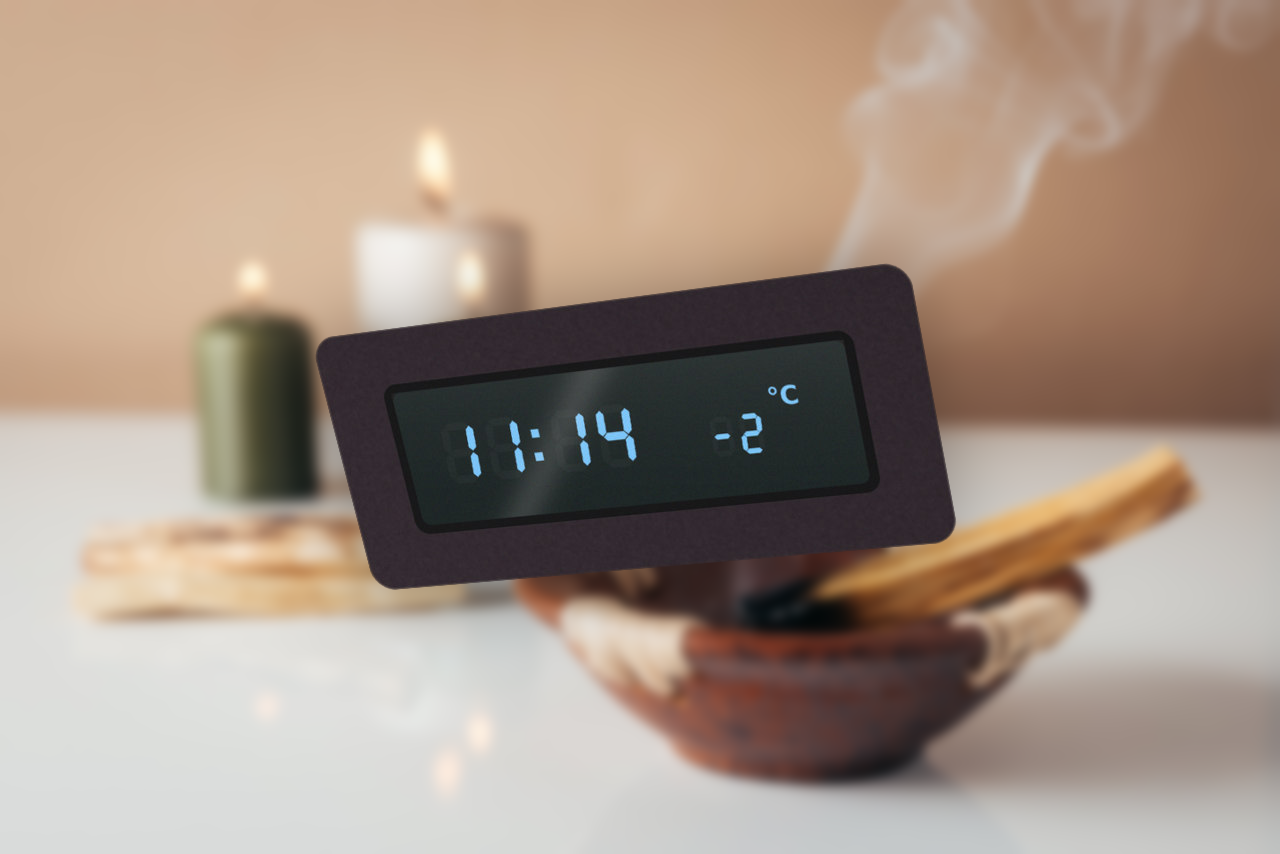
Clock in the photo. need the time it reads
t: 11:14
